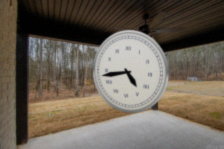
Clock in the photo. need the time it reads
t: 4:43
